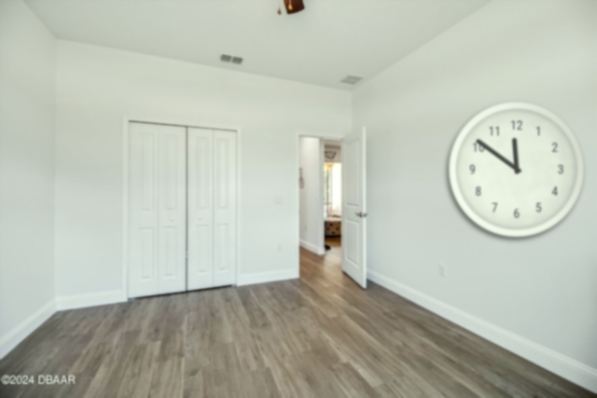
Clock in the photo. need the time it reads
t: 11:51
